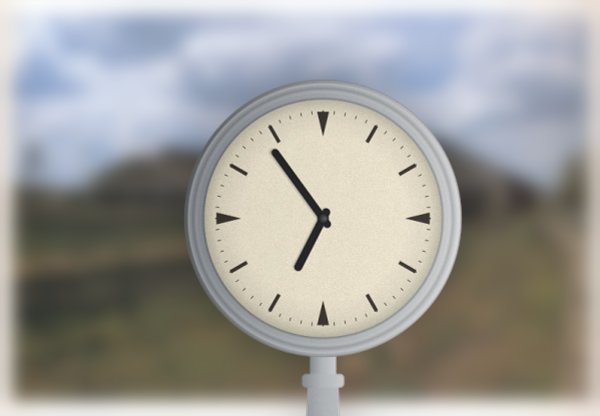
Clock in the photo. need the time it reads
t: 6:54
